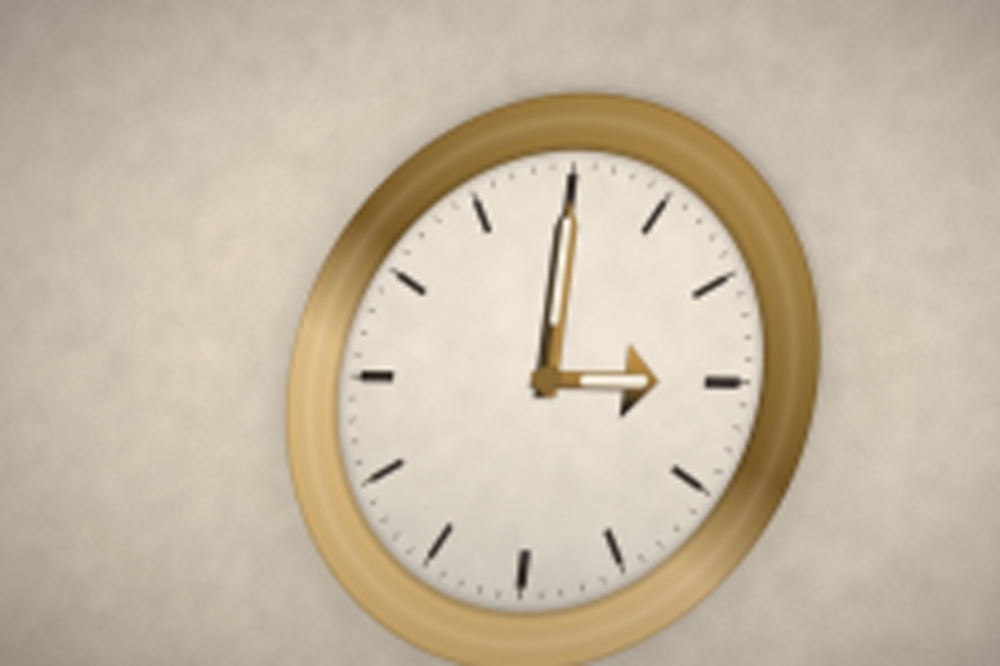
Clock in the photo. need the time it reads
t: 3:00
